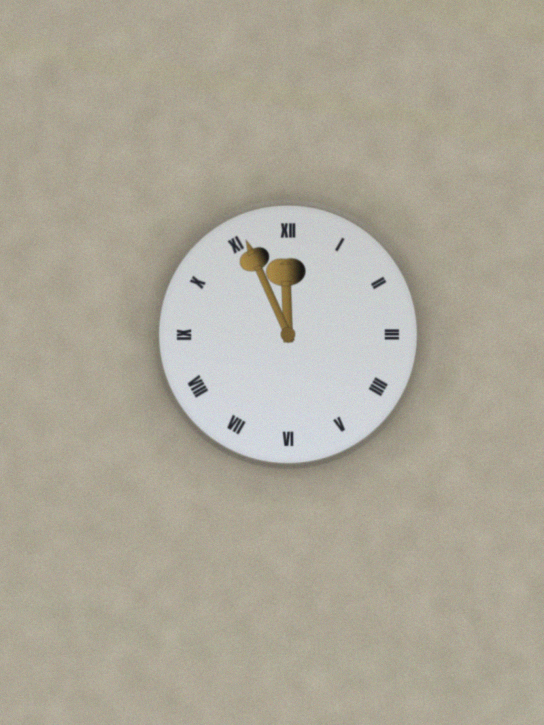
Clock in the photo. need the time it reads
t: 11:56
